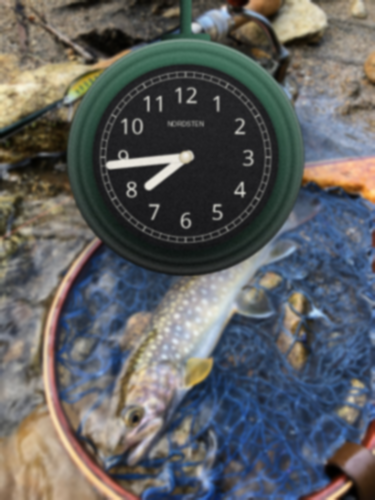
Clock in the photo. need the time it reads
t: 7:44
